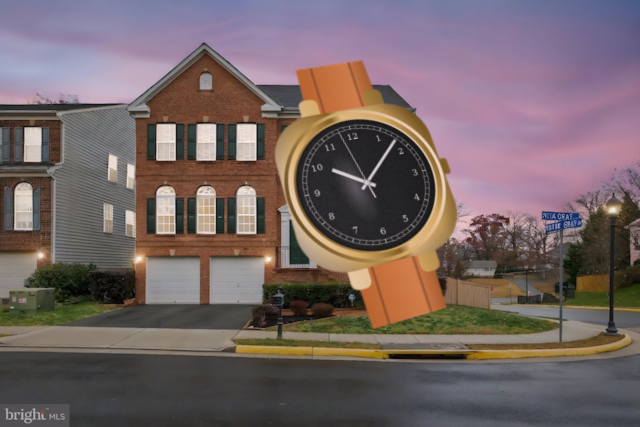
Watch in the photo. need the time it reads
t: 10:07:58
